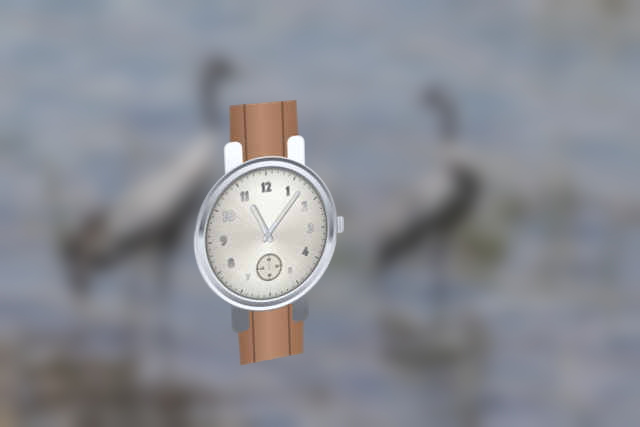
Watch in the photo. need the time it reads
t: 11:07
